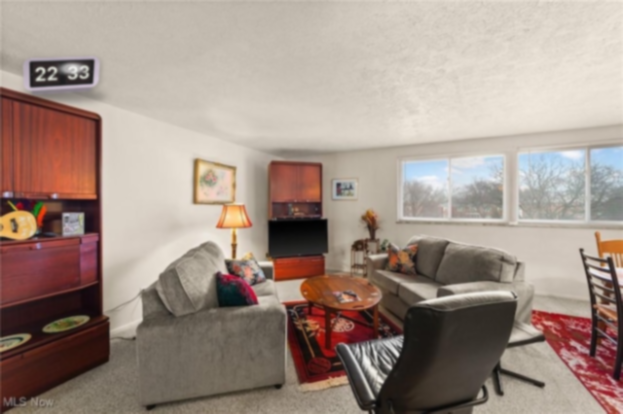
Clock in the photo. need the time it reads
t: 22:33
